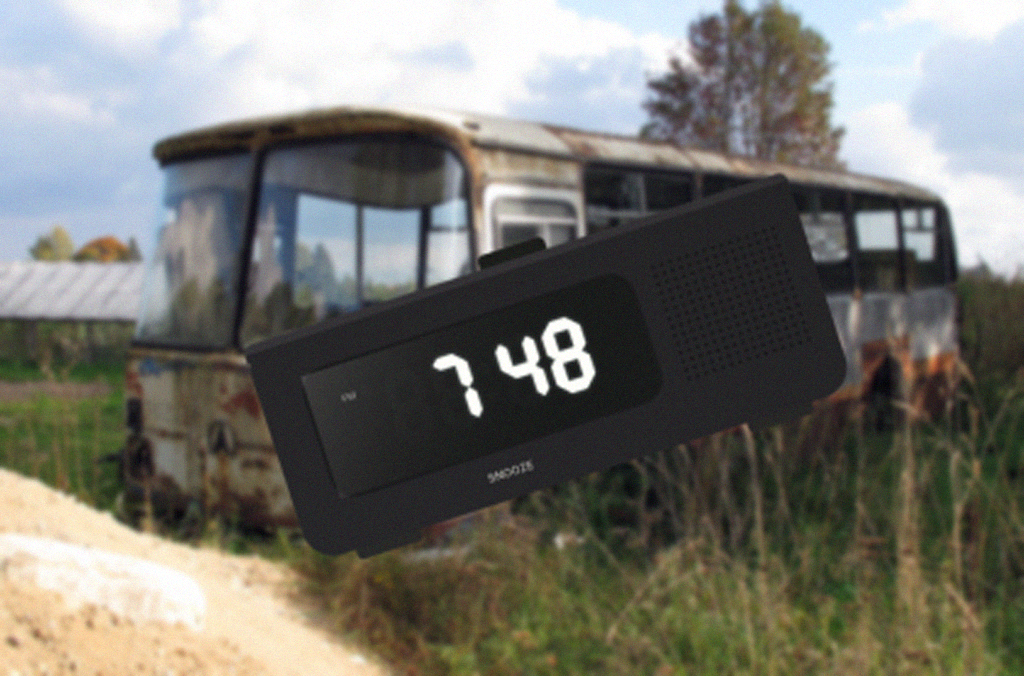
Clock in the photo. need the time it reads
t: 7:48
